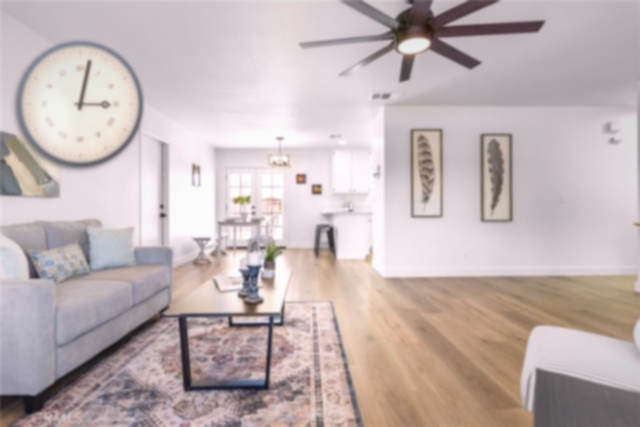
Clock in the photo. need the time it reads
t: 3:02
